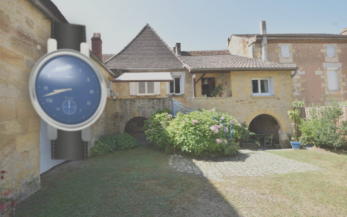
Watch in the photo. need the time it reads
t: 8:42
